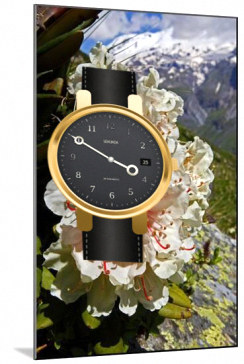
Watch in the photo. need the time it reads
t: 3:50
